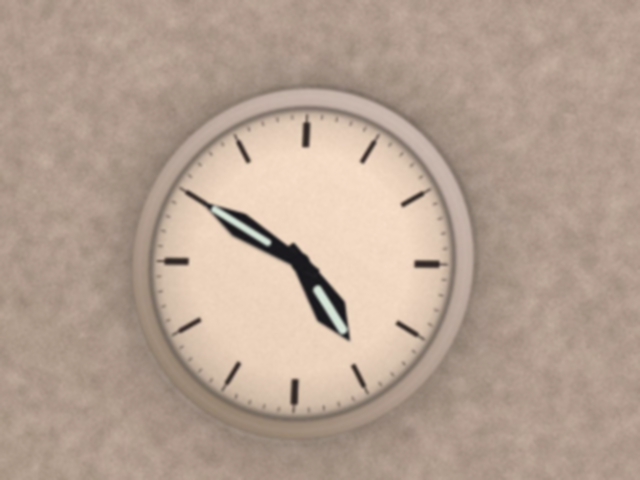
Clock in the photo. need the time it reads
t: 4:50
